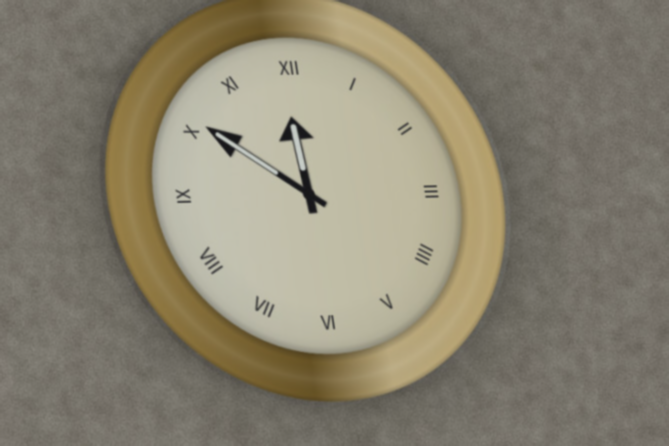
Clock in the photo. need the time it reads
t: 11:51
